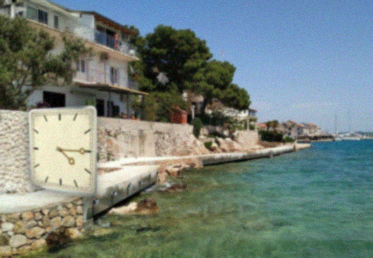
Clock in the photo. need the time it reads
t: 4:15
